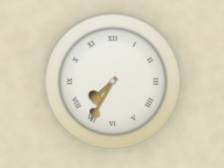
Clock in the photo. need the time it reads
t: 7:35
